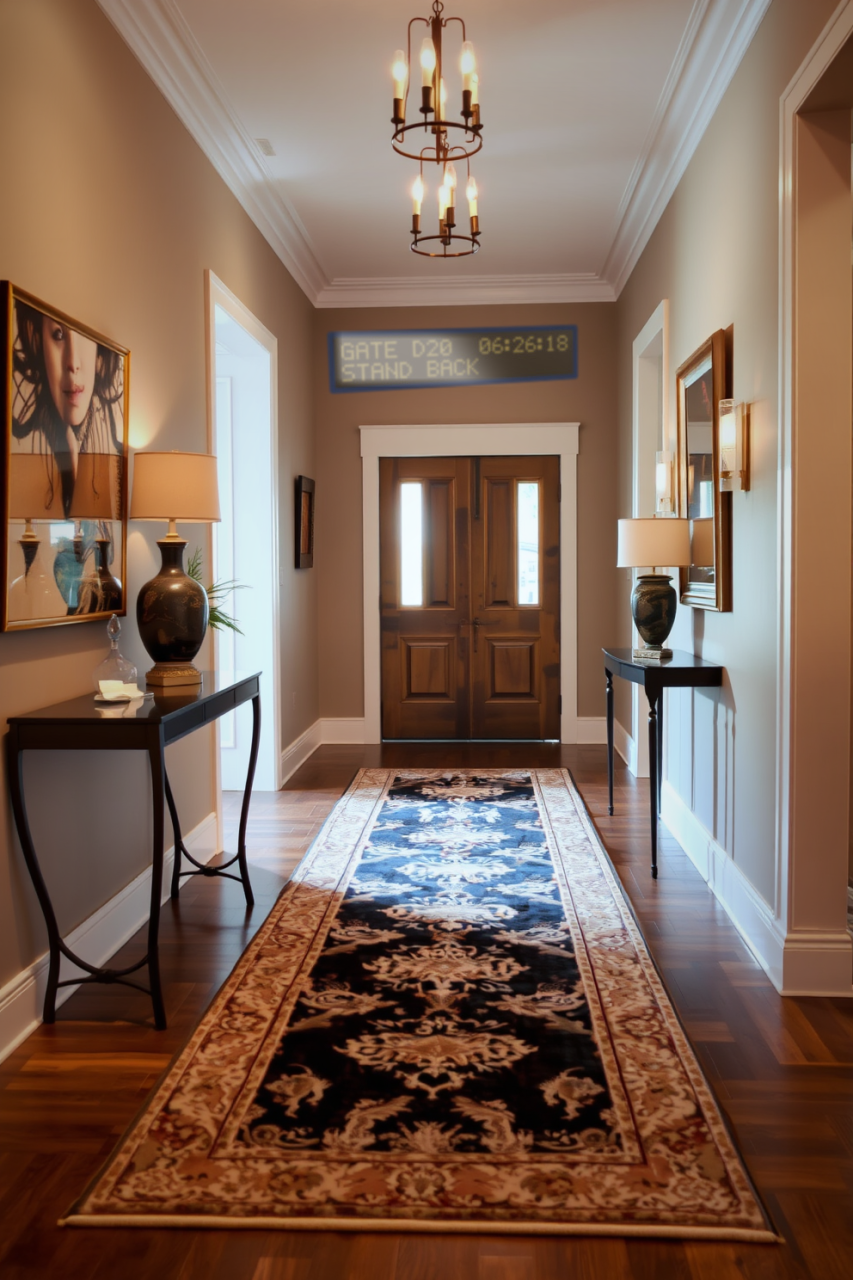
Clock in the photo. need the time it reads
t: 6:26:18
